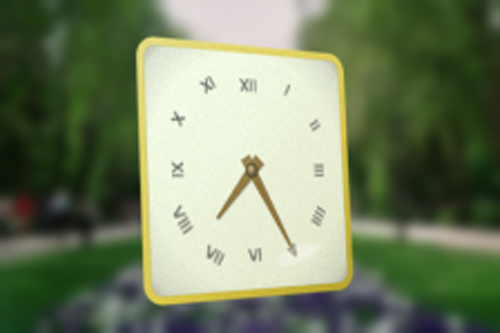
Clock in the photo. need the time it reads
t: 7:25
